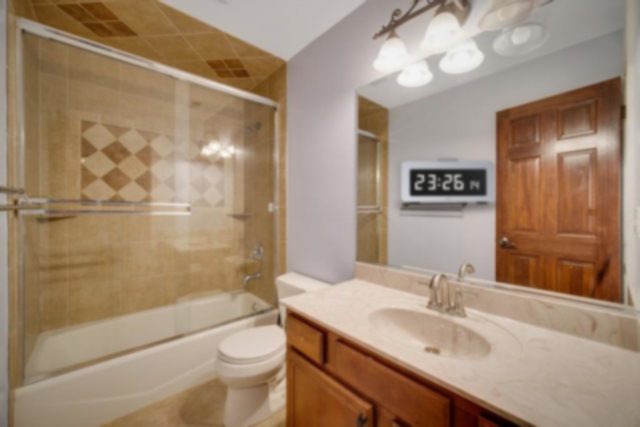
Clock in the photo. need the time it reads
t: 23:26
